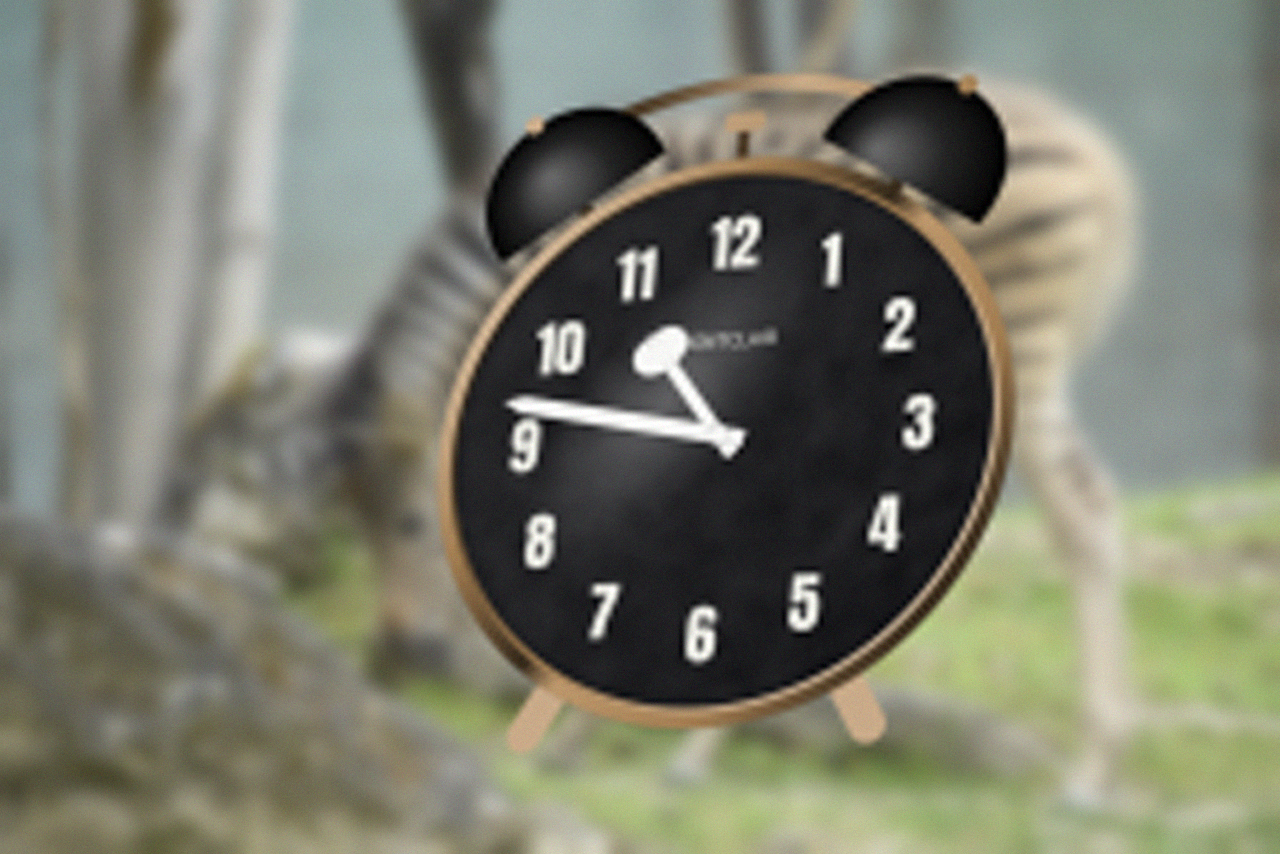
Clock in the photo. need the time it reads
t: 10:47
